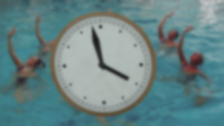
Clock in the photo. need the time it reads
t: 3:58
